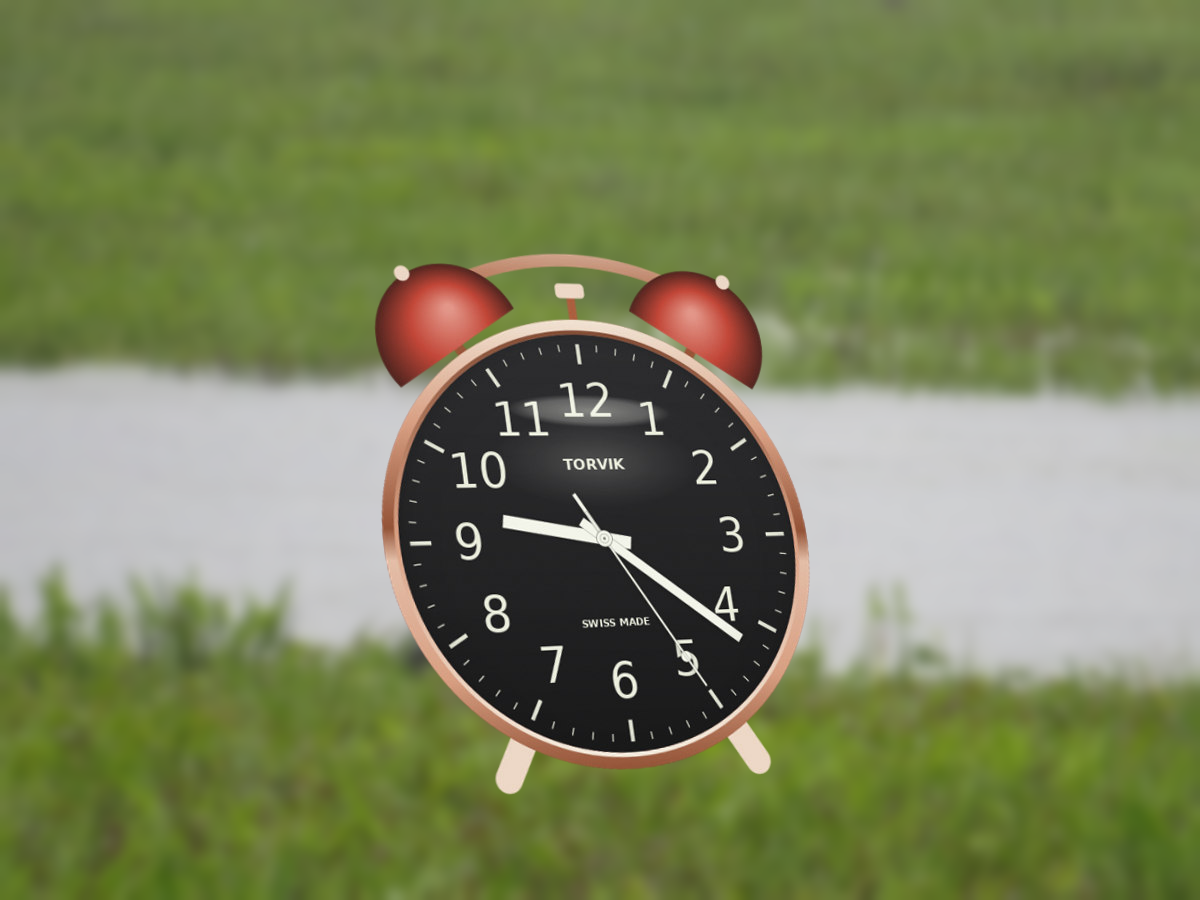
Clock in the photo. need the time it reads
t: 9:21:25
